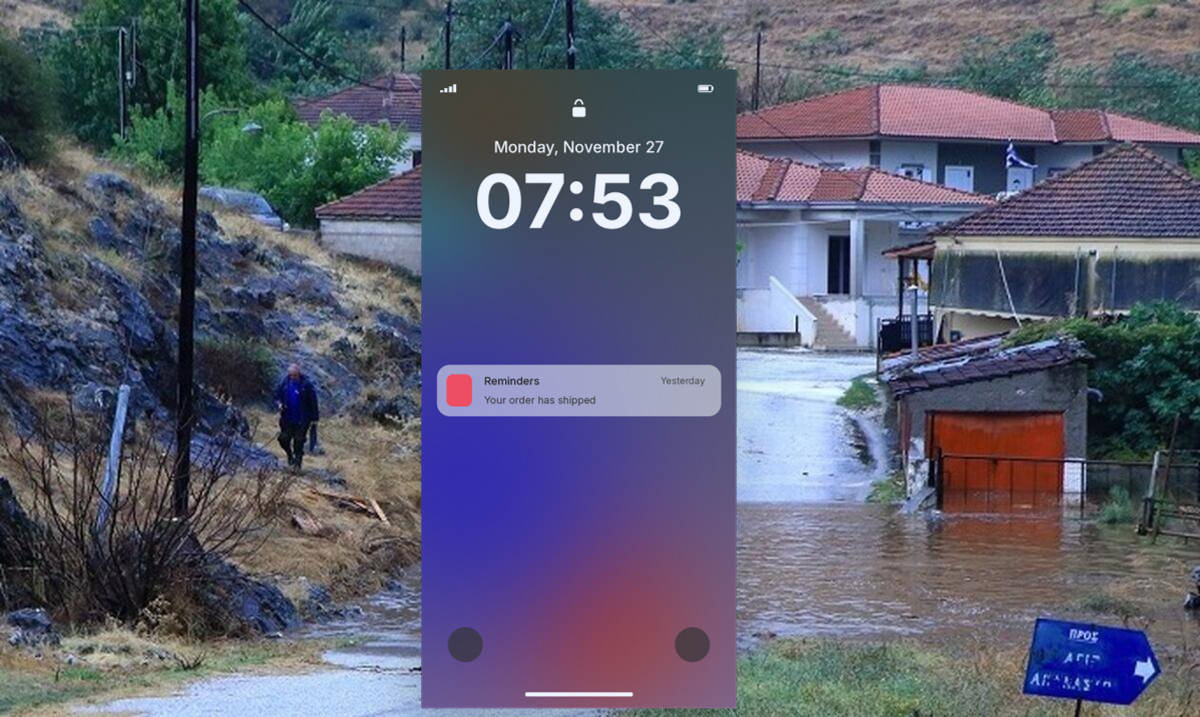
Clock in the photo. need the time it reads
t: 7:53
